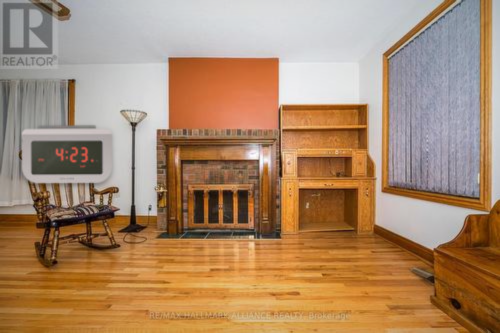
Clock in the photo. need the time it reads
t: 4:23
